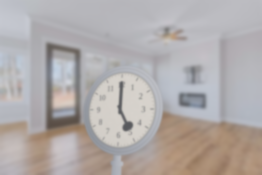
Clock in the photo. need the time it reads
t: 5:00
